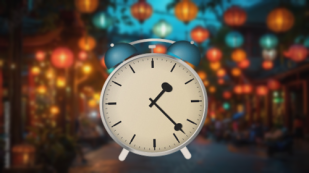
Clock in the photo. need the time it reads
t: 1:23
